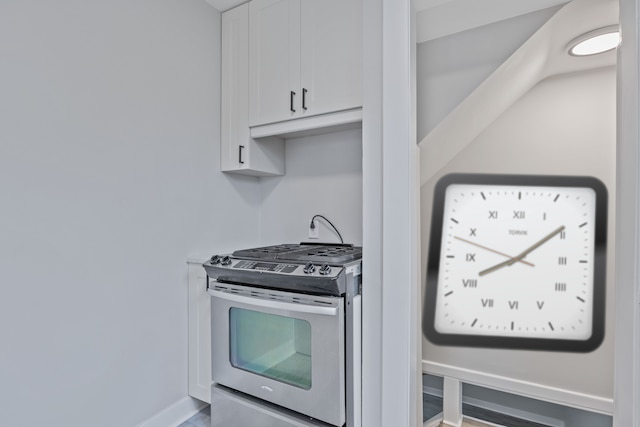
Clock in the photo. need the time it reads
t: 8:08:48
